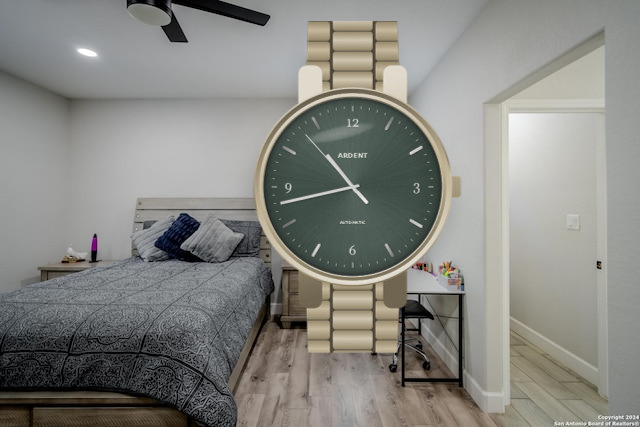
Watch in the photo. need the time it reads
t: 10:42:53
